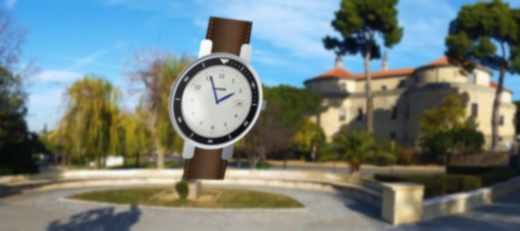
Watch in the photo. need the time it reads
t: 1:56
